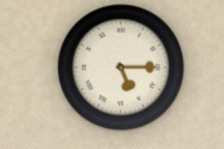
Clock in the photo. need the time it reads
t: 5:15
